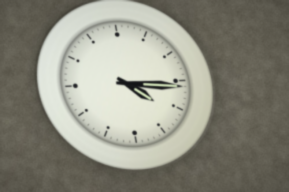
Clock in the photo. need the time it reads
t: 4:16
